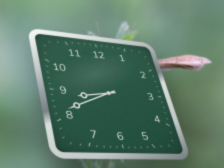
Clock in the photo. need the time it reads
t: 8:41
